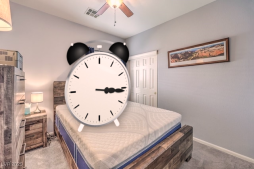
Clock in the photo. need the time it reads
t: 3:16
